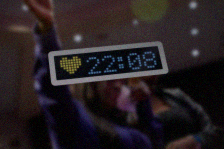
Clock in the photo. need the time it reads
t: 22:08
